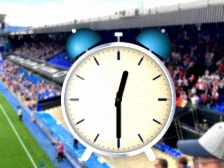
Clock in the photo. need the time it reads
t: 12:30
